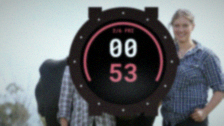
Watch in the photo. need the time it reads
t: 0:53
